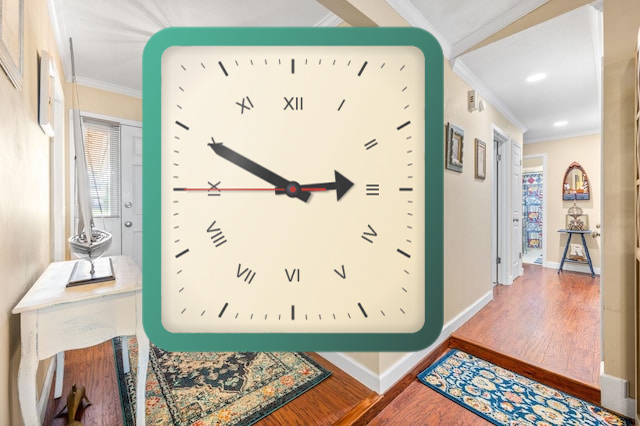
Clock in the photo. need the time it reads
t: 2:49:45
